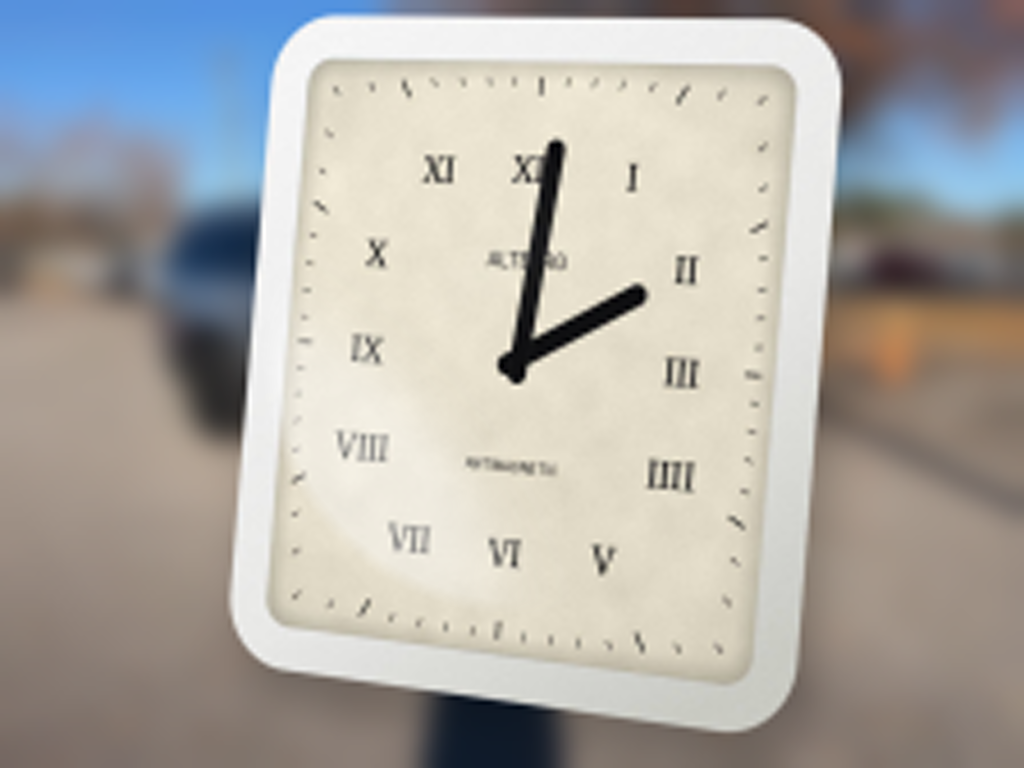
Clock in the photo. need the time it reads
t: 2:01
